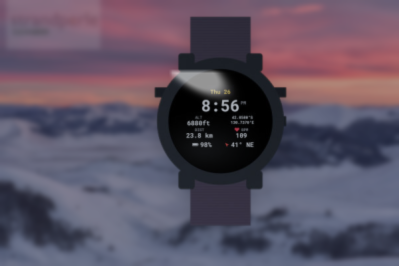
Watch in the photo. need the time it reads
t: 8:56
